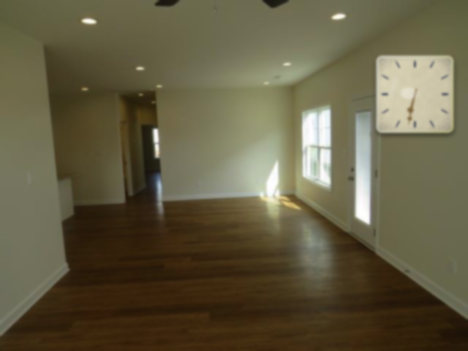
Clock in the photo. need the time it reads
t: 6:32
